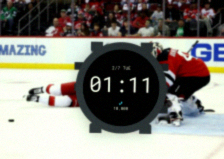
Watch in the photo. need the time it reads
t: 1:11
